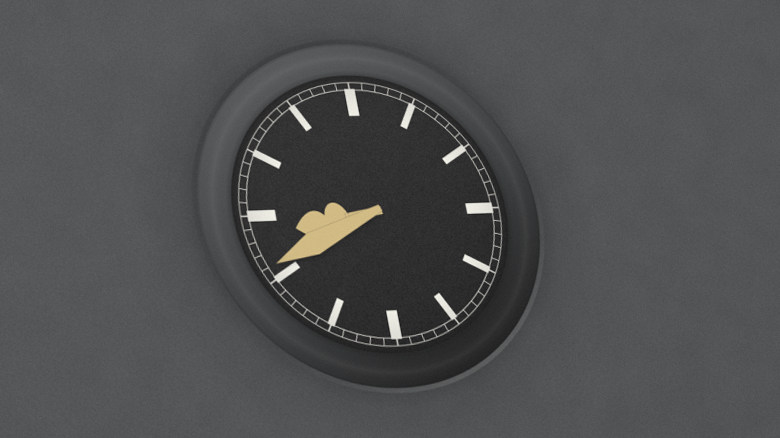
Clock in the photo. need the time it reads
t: 8:41
